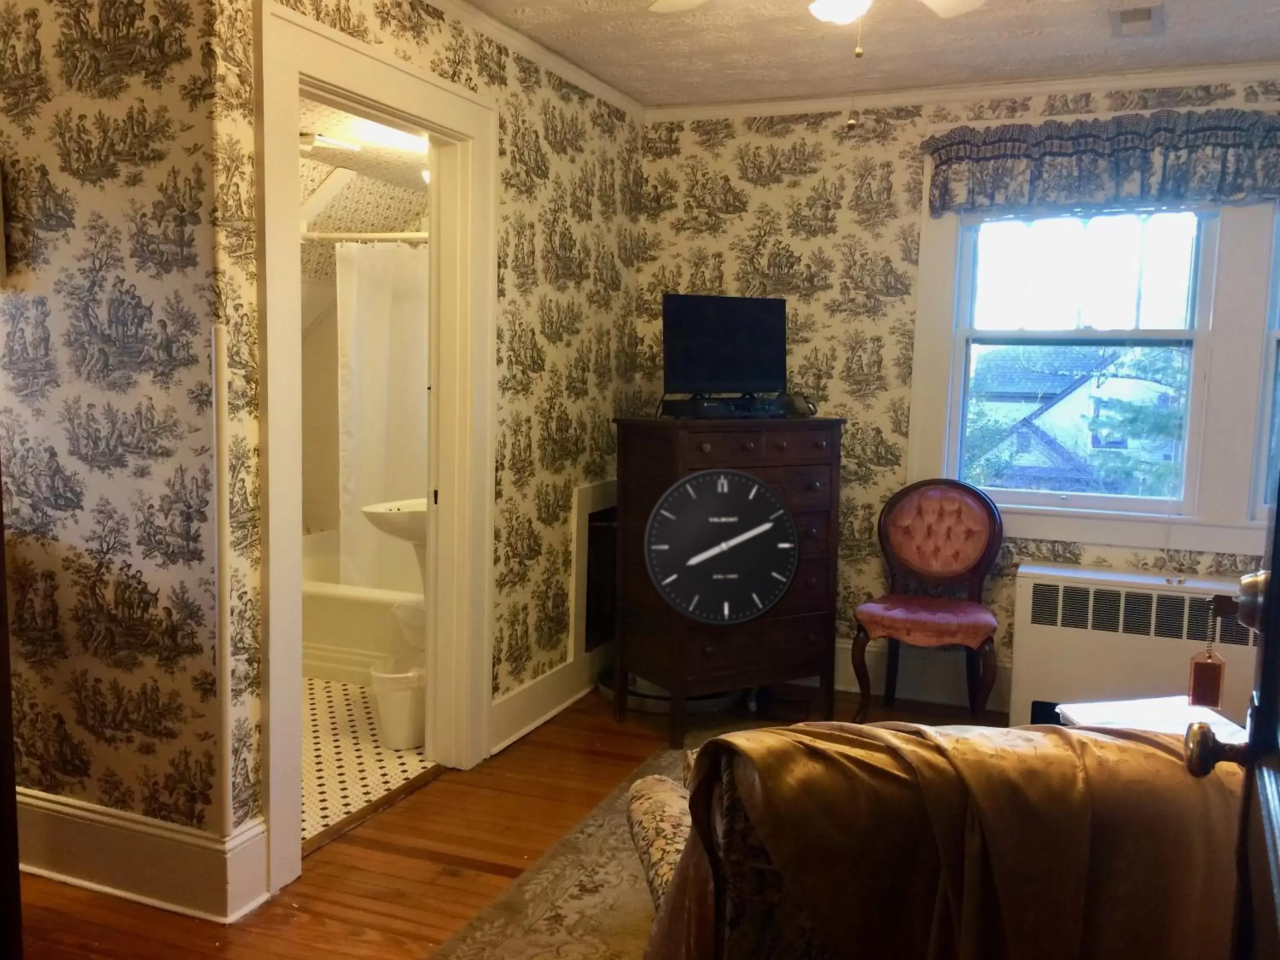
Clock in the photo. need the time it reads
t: 8:11
